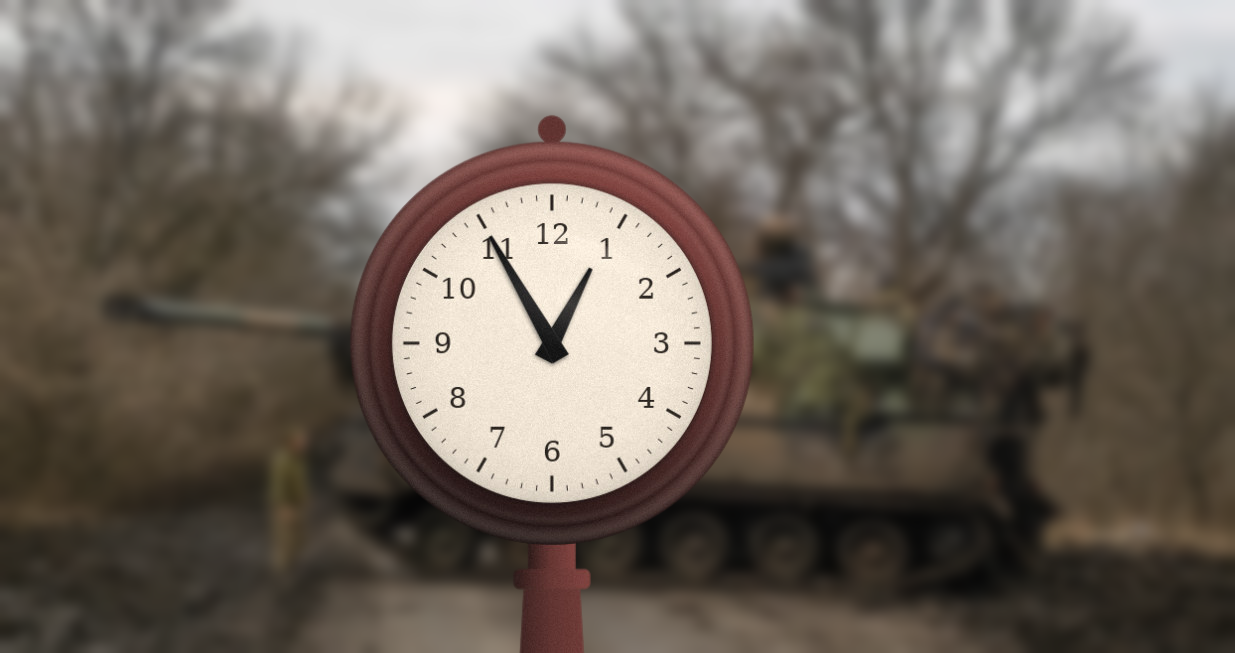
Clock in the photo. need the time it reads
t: 12:55
